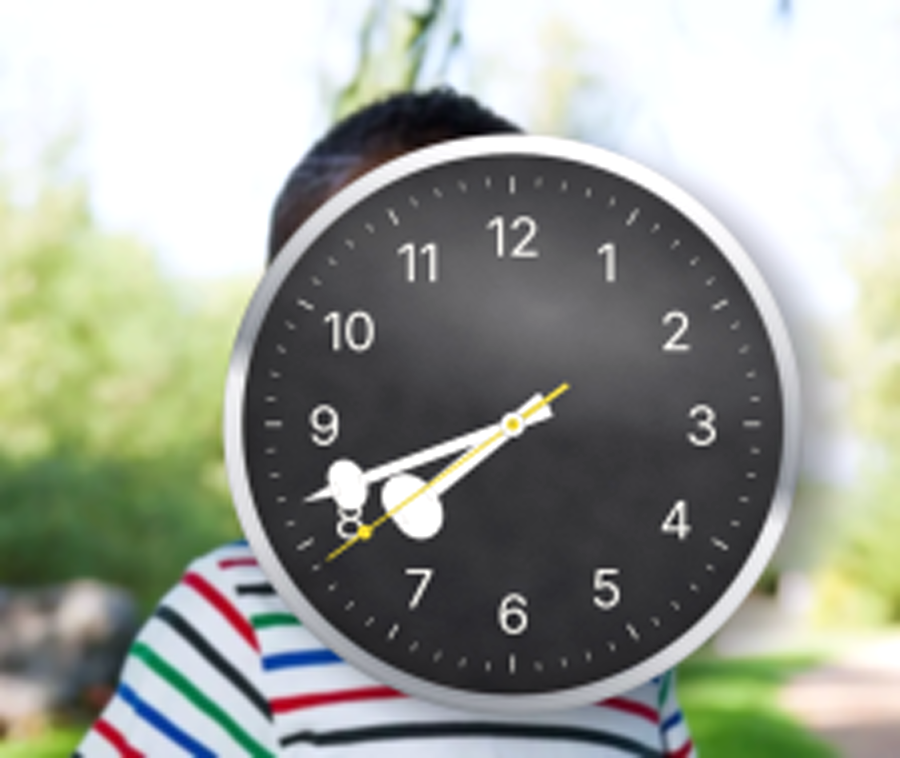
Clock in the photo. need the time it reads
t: 7:41:39
